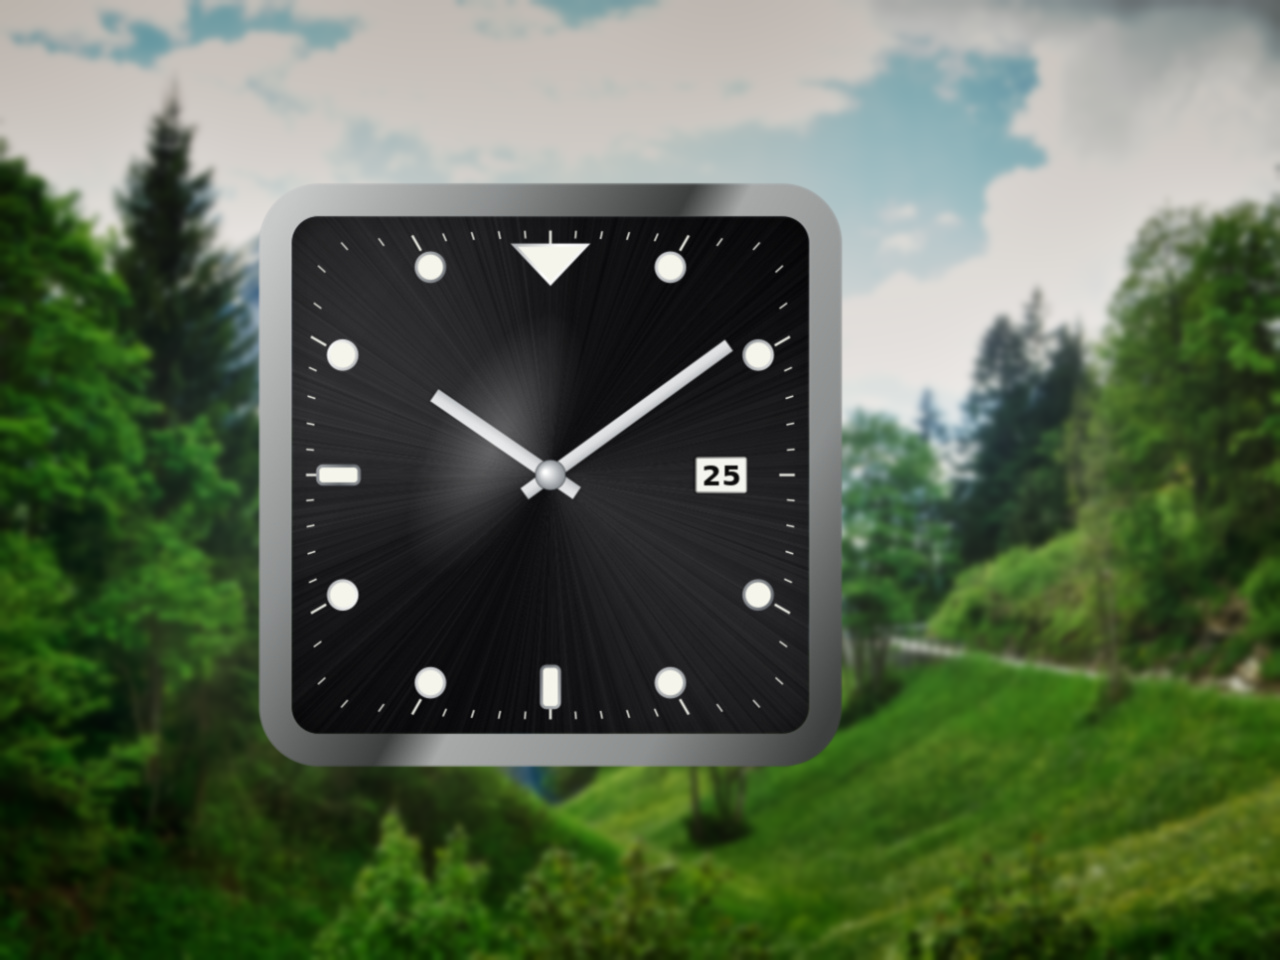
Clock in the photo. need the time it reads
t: 10:09
